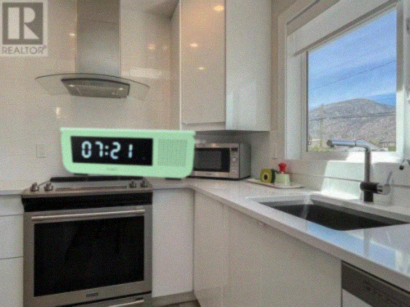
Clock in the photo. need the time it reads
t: 7:21
